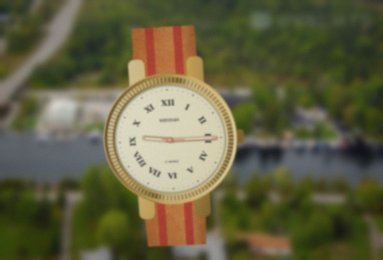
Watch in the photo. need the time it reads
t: 9:15
